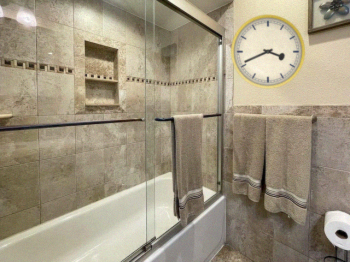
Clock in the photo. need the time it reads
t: 3:41
